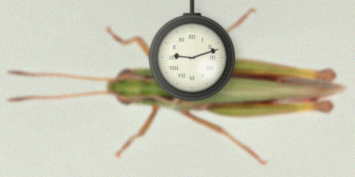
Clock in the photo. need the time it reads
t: 9:12
